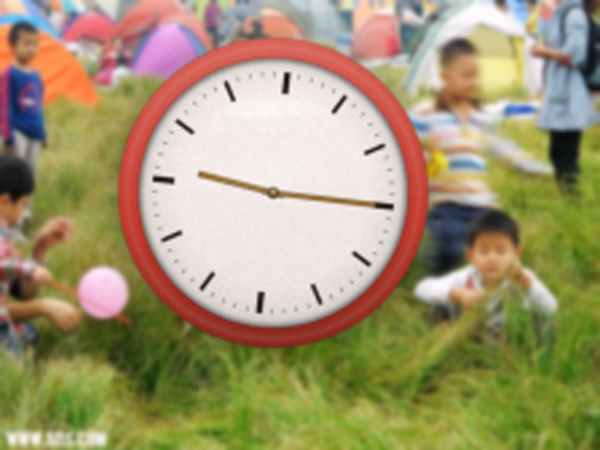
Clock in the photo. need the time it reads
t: 9:15
